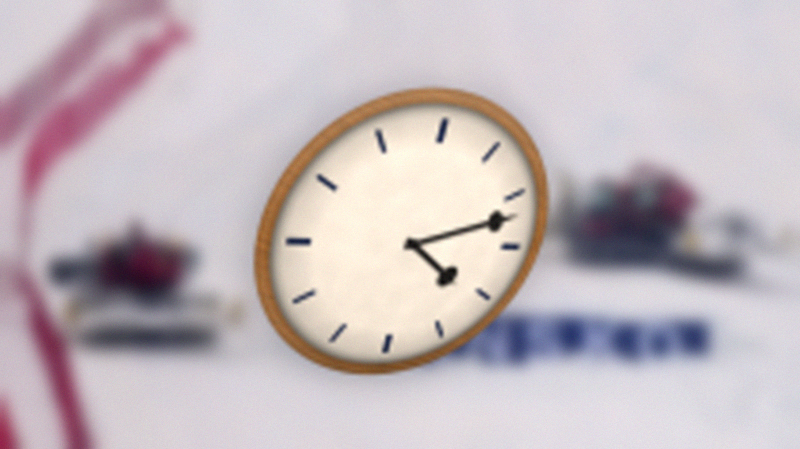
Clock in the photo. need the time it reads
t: 4:12
